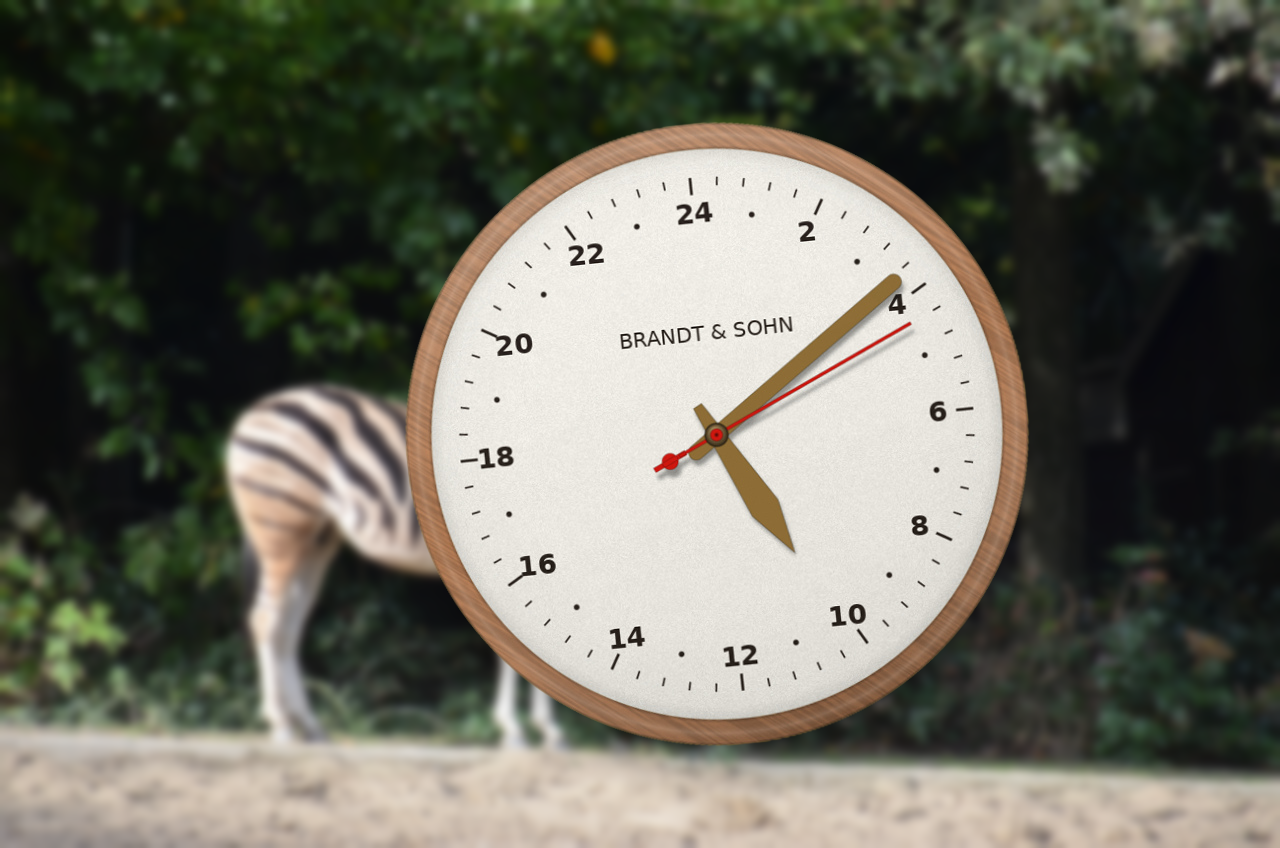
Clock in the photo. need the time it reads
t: 10:09:11
